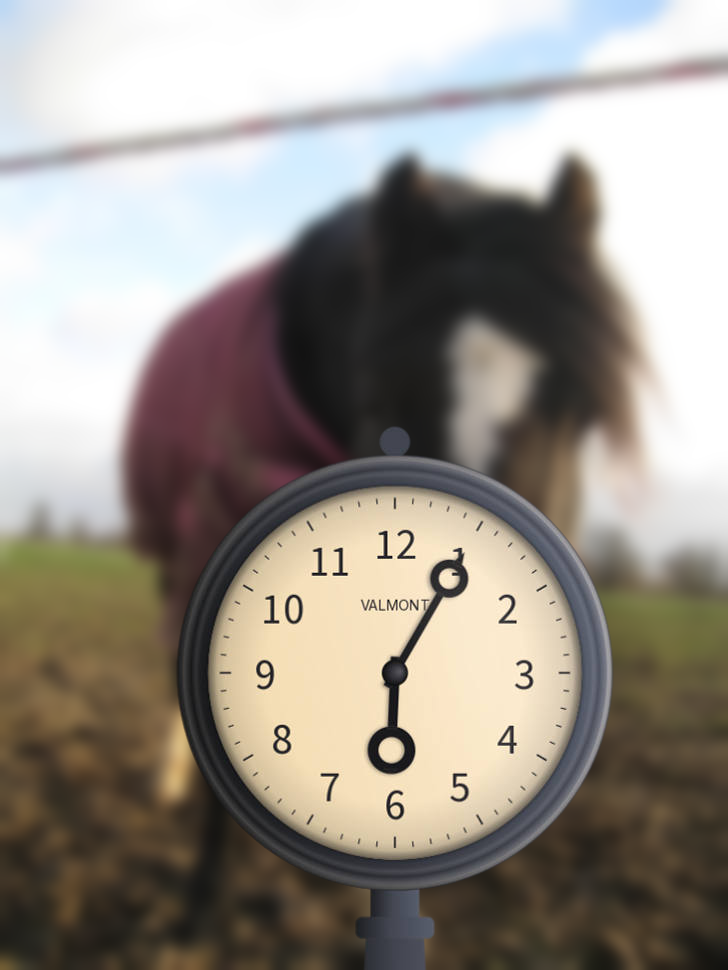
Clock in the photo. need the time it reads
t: 6:05
